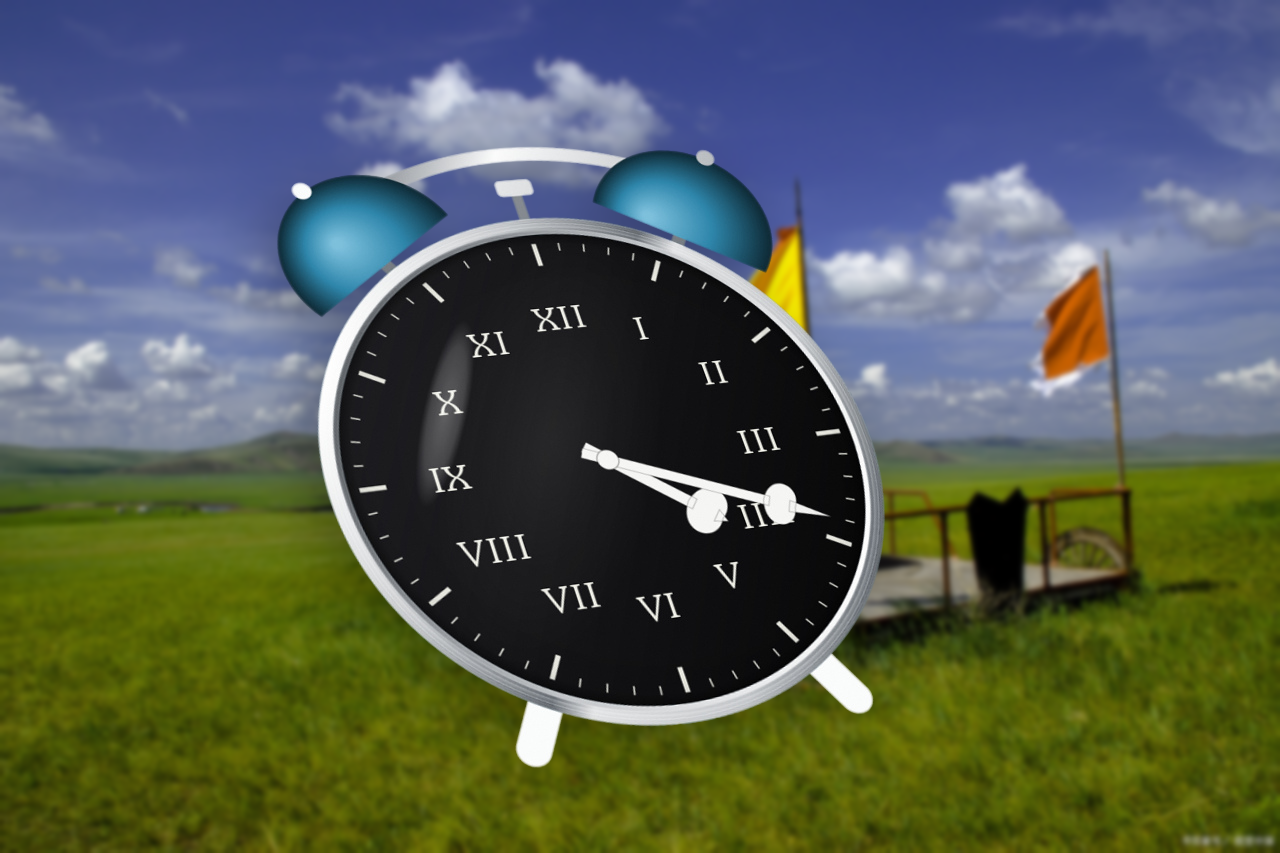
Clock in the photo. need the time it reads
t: 4:19
